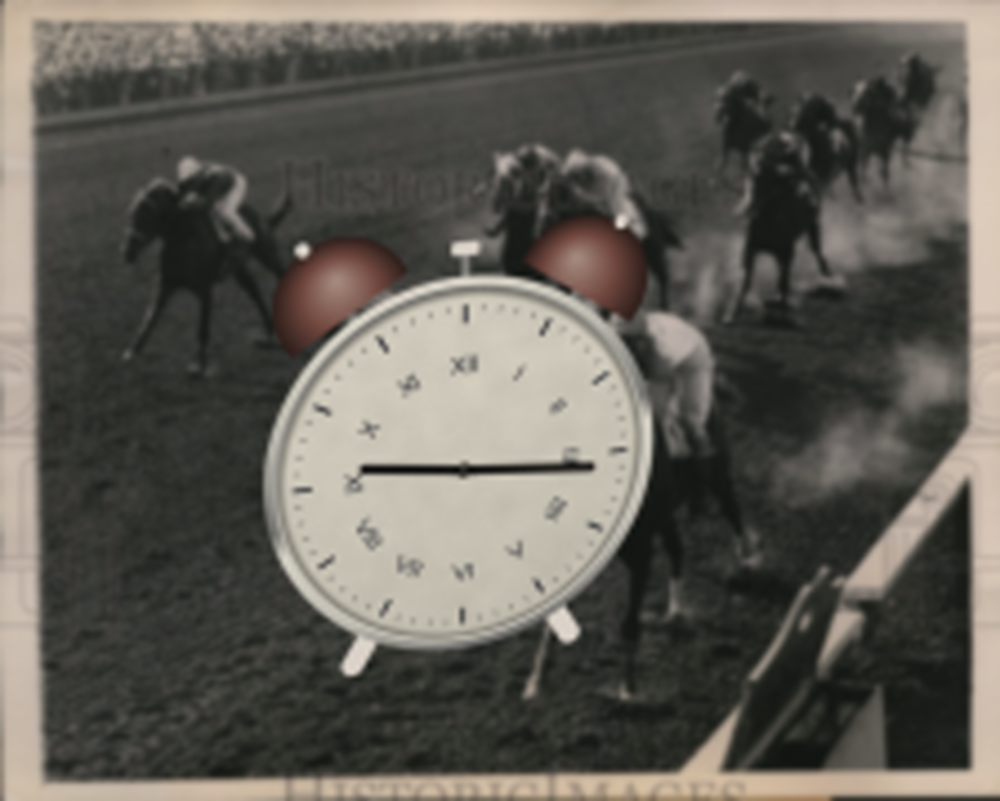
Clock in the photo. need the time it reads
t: 9:16
